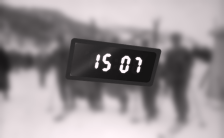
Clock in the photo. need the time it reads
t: 15:07
